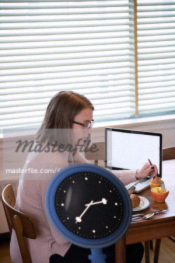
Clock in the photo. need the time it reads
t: 2:37
